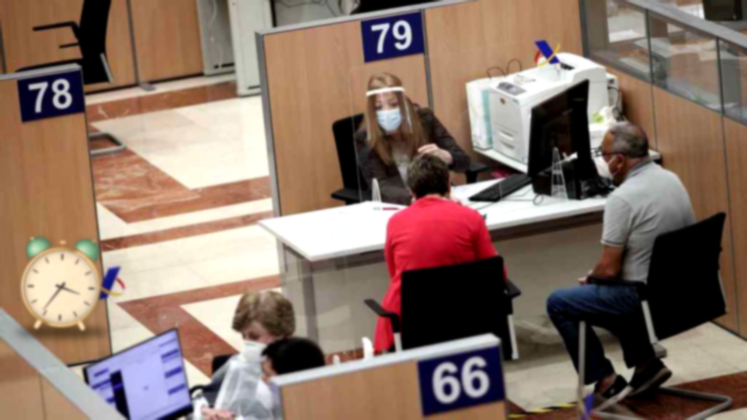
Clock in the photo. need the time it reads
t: 3:36
